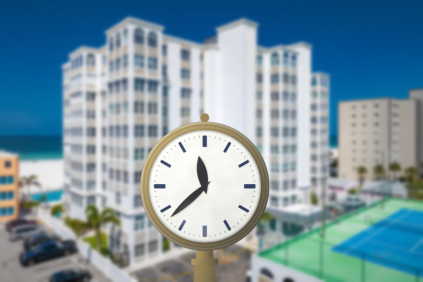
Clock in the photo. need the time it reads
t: 11:38
